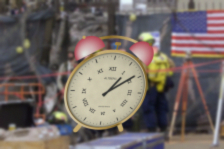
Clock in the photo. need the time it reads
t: 1:09
